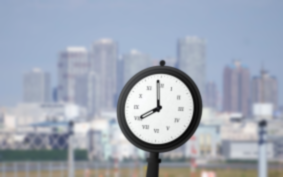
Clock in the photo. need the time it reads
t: 7:59
